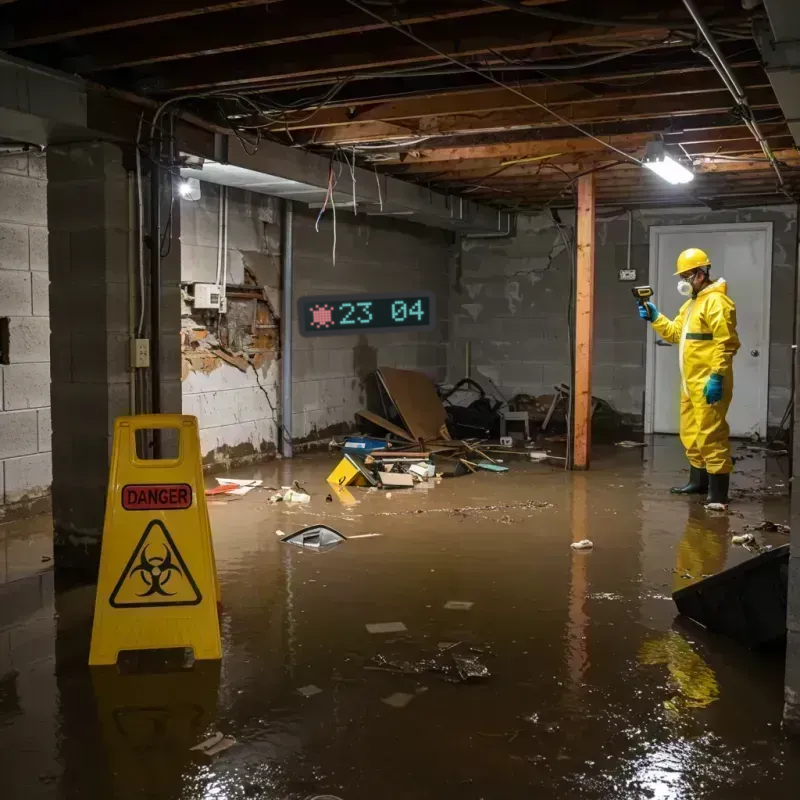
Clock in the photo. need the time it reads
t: 23:04
